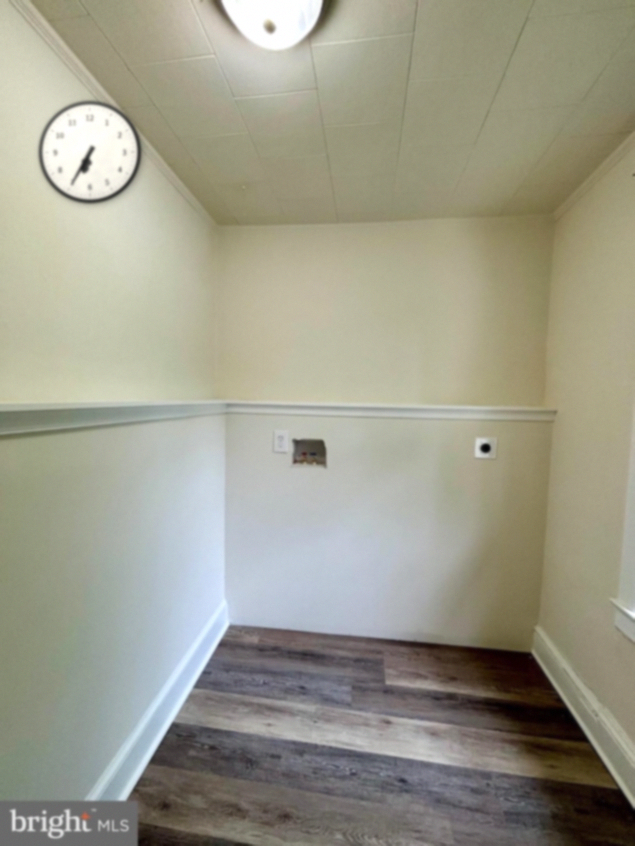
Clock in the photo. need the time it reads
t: 6:35
